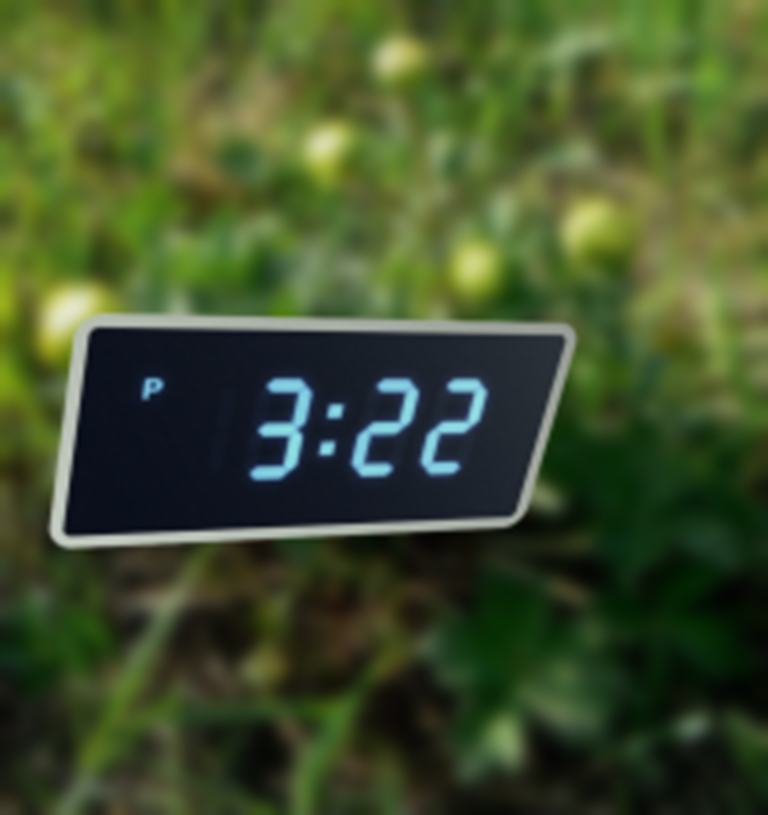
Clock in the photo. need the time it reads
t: 3:22
